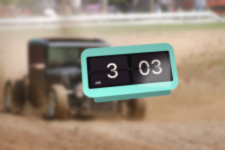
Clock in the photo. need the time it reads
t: 3:03
